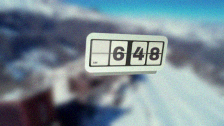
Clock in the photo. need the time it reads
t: 6:48
